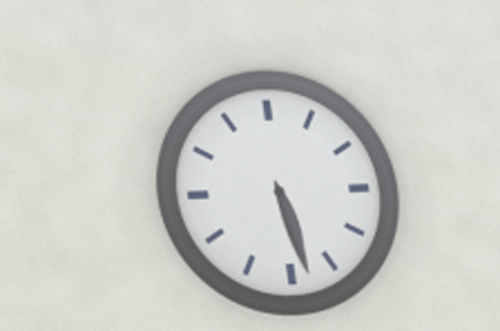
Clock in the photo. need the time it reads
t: 5:28
